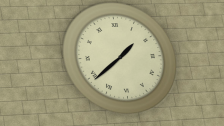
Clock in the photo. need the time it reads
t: 1:39
